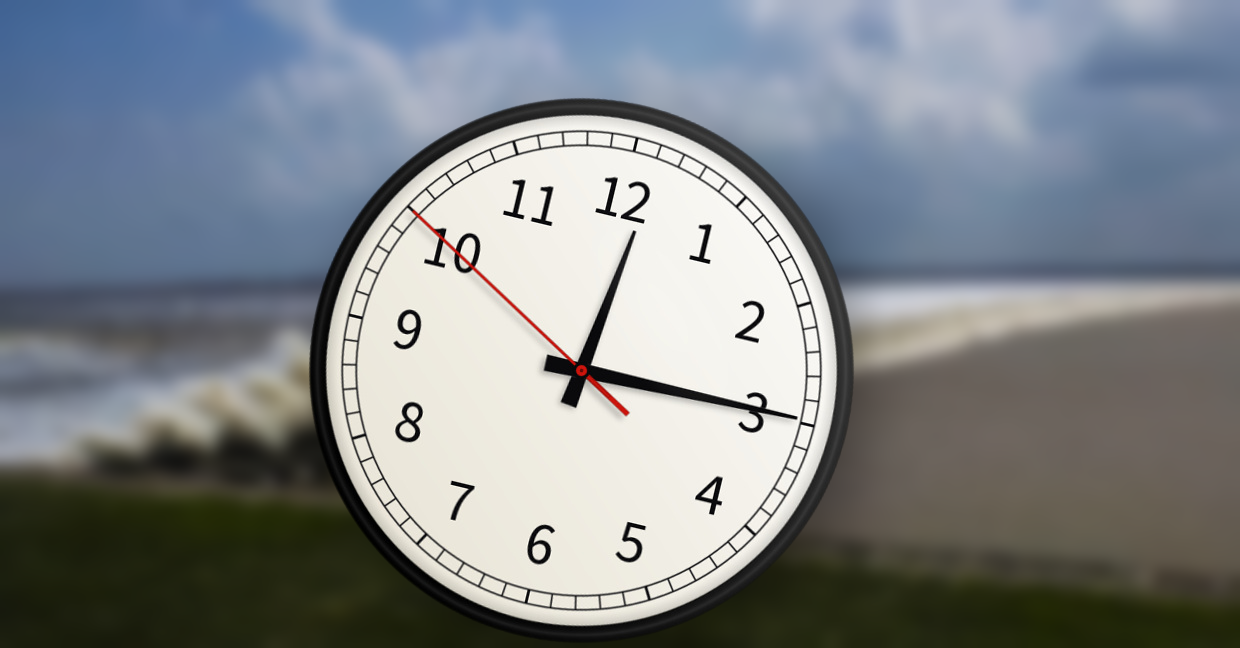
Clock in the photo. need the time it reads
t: 12:14:50
